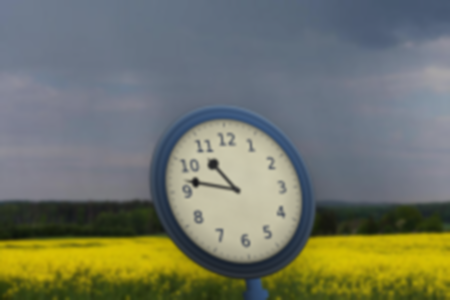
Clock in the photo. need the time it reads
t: 10:47
